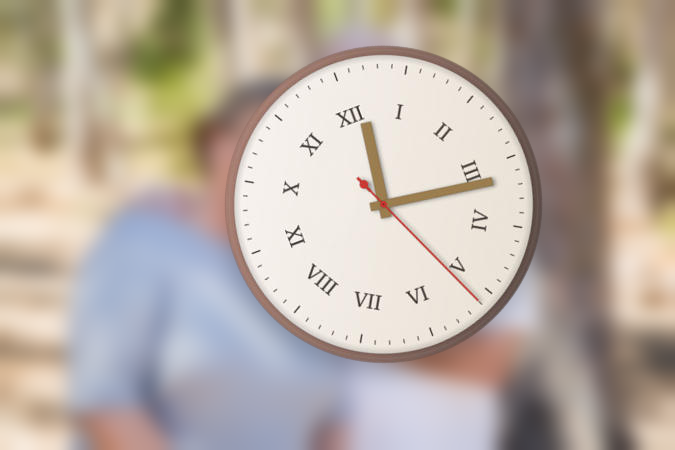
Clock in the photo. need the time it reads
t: 12:16:26
